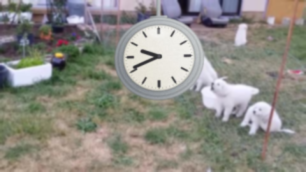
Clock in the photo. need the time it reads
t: 9:41
